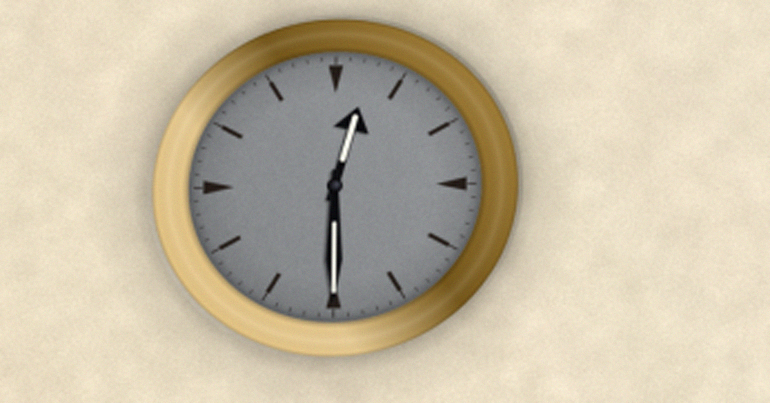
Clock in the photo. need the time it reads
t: 12:30
